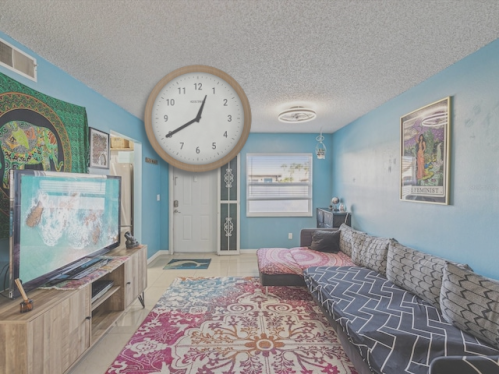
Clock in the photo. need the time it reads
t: 12:40
